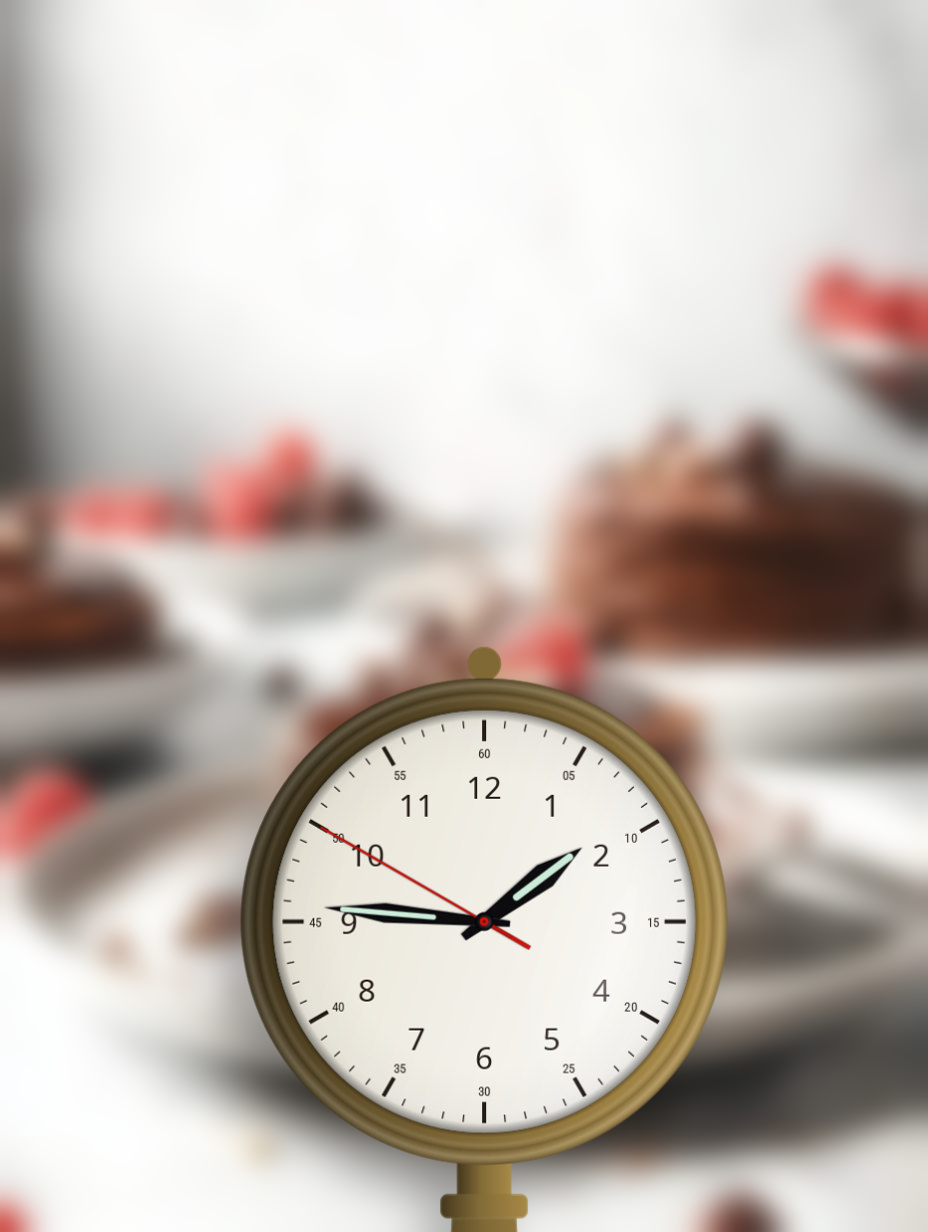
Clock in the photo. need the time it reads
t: 1:45:50
